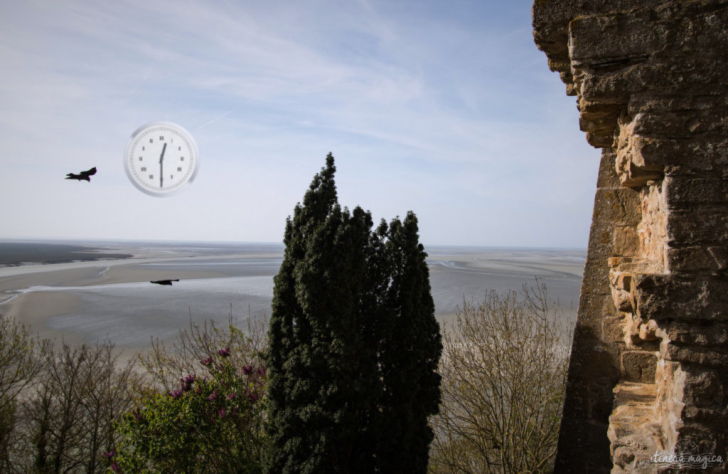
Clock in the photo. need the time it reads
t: 12:30
